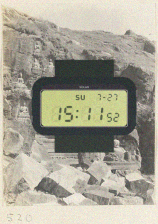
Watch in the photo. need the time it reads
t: 15:11:52
